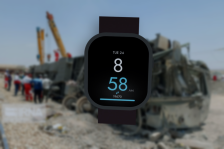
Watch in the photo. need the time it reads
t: 8:58
